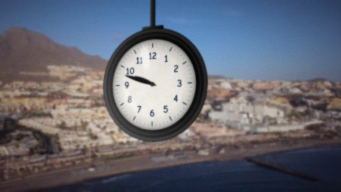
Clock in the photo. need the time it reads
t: 9:48
